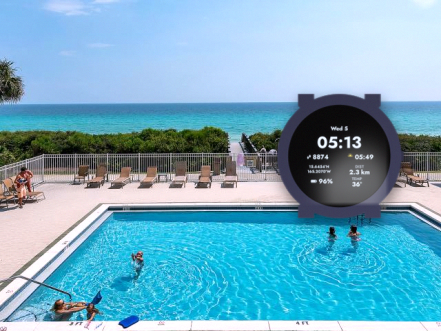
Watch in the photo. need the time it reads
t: 5:13
